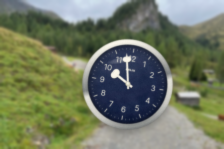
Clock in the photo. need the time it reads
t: 9:58
